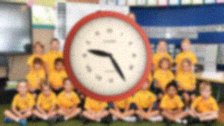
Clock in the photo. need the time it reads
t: 9:25
